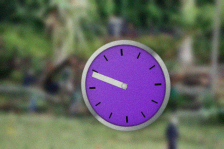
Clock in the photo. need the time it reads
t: 9:49
